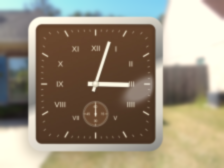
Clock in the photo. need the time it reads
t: 3:03
